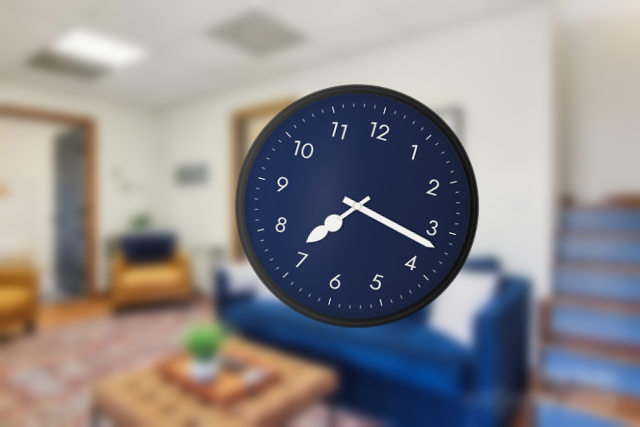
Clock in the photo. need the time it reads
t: 7:17
